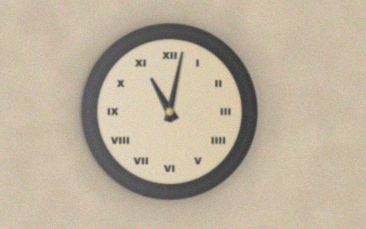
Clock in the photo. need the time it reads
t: 11:02
